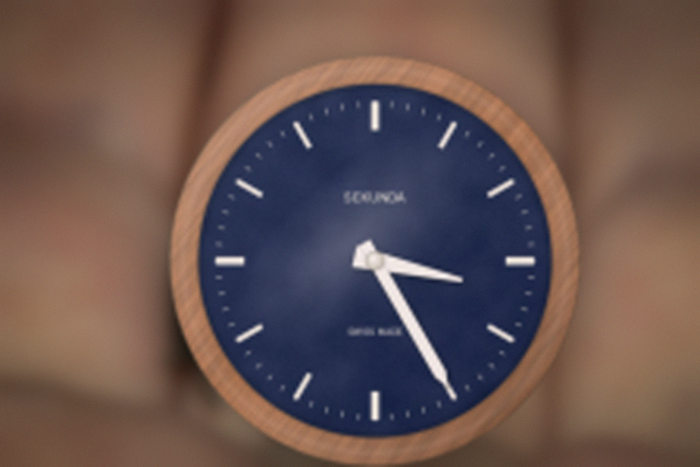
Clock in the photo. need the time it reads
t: 3:25
